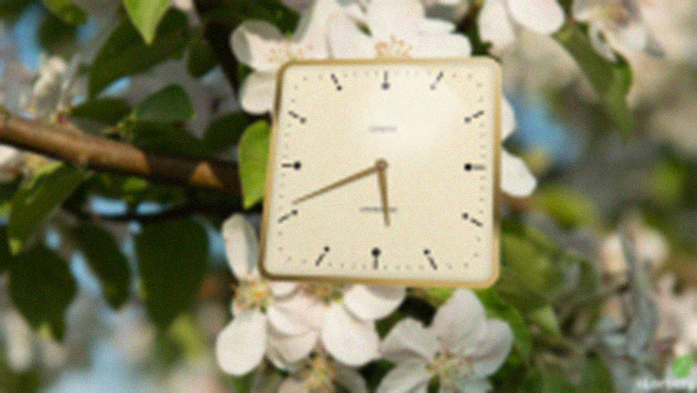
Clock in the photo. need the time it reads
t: 5:41
